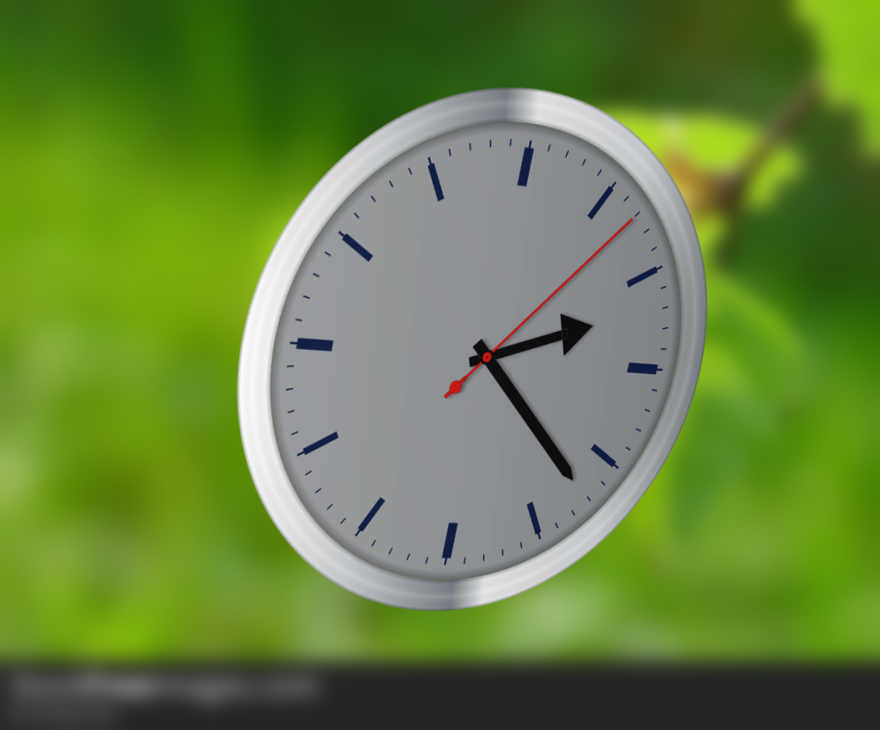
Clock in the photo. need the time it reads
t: 2:22:07
